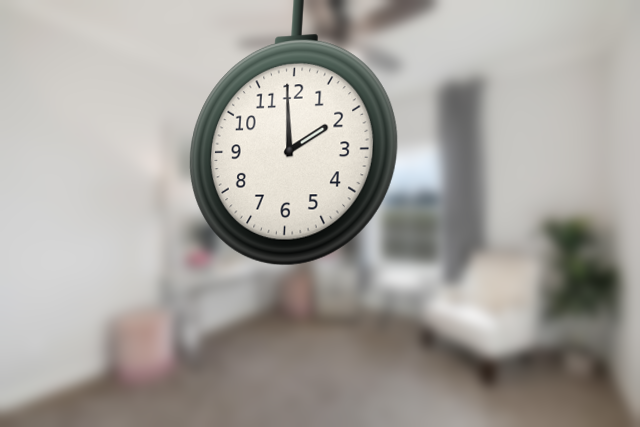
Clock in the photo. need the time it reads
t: 1:59
